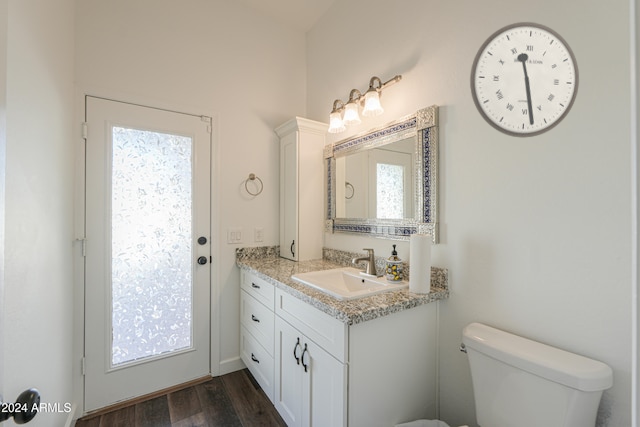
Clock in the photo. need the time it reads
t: 11:28
